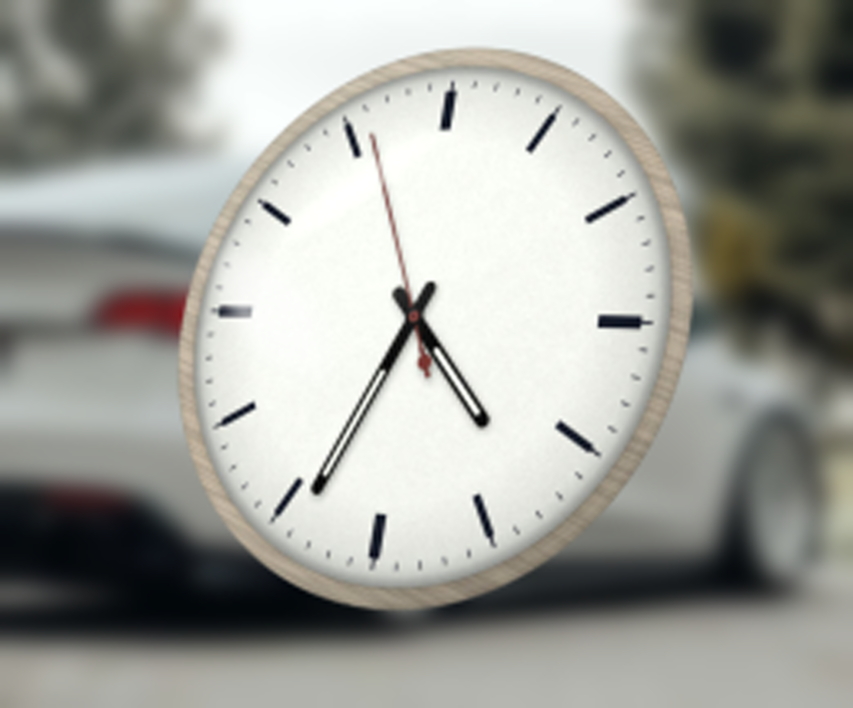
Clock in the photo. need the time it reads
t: 4:33:56
